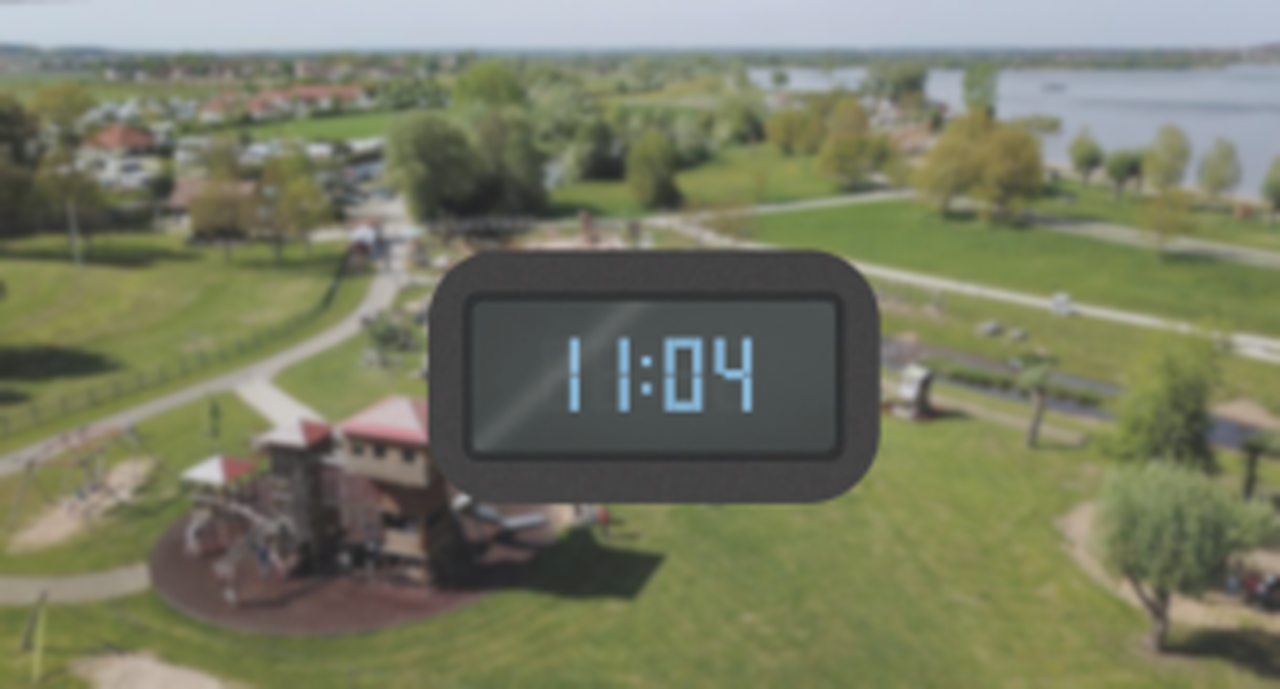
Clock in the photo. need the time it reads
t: 11:04
